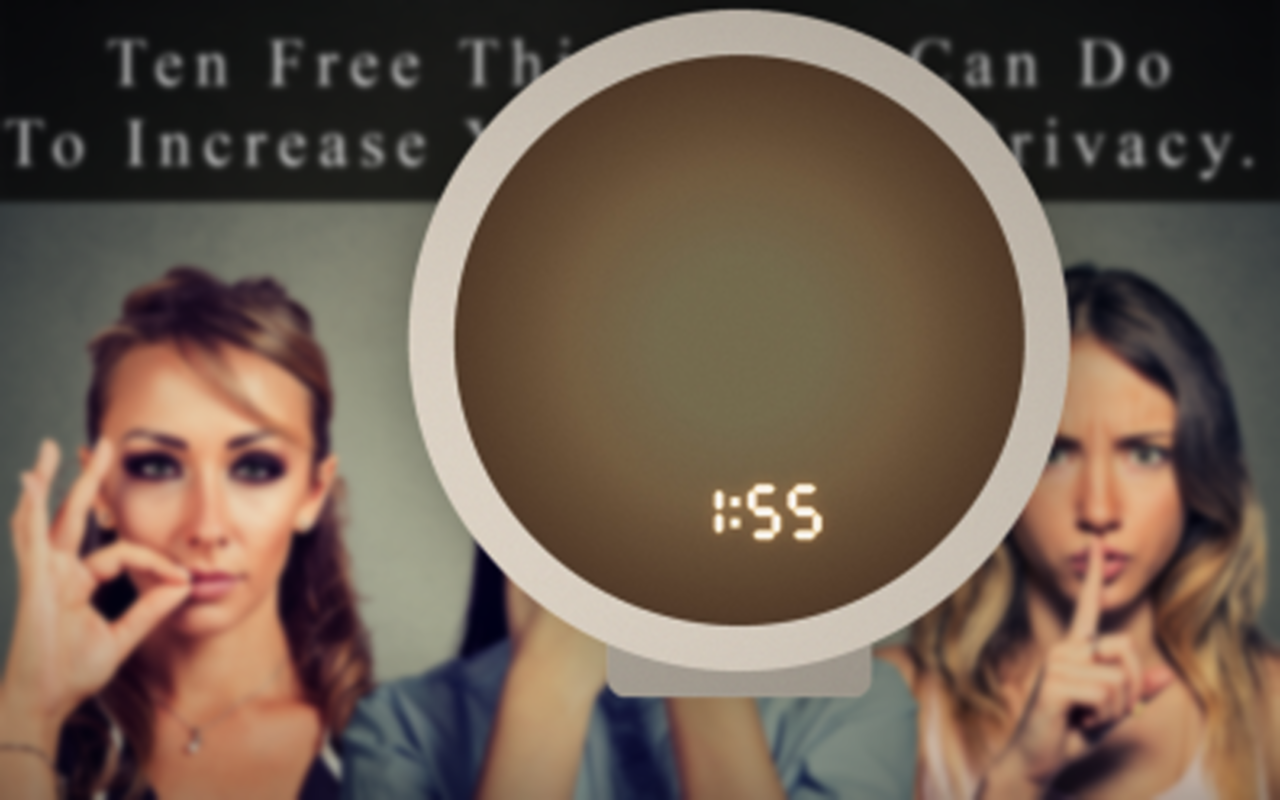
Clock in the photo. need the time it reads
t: 1:55
